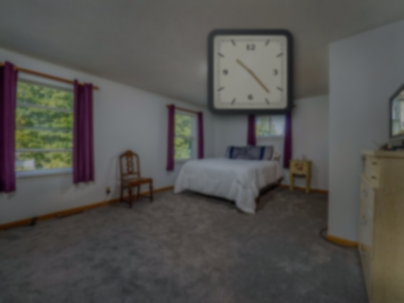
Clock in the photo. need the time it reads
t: 10:23
